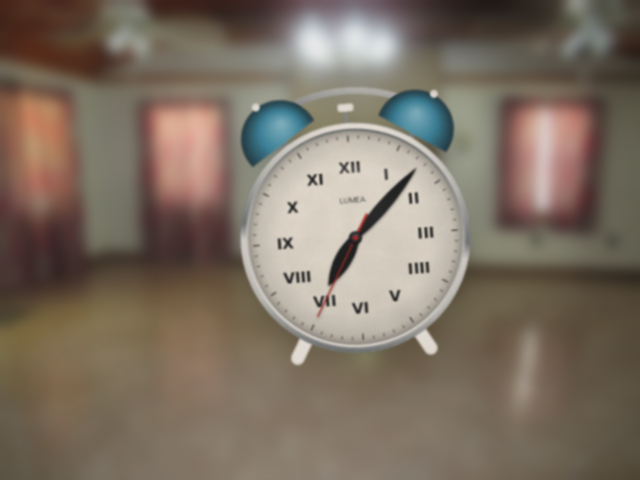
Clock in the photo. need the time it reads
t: 7:07:35
